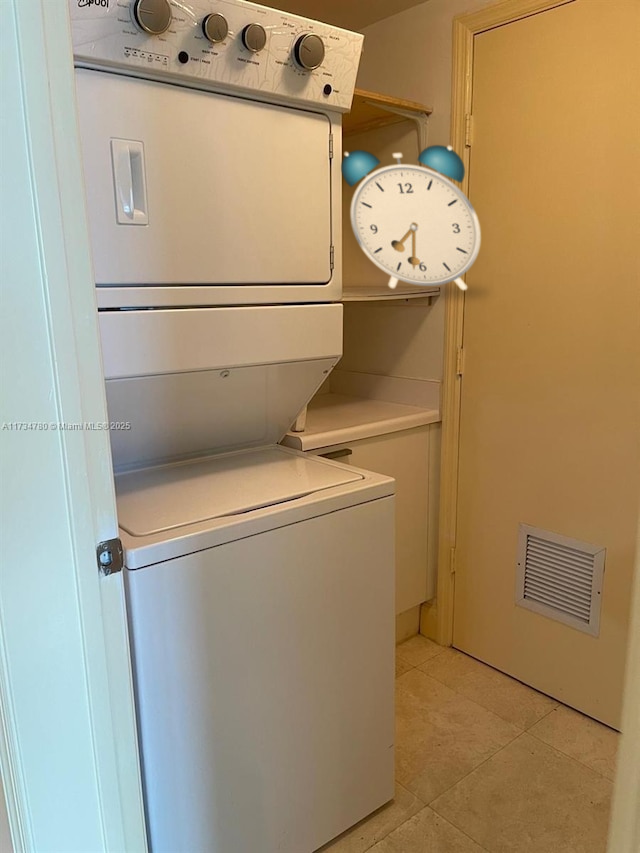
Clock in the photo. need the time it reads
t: 7:32
